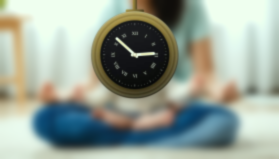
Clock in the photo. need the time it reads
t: 2:52
